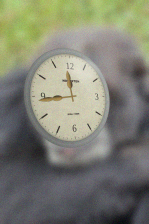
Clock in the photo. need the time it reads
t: 11:44
